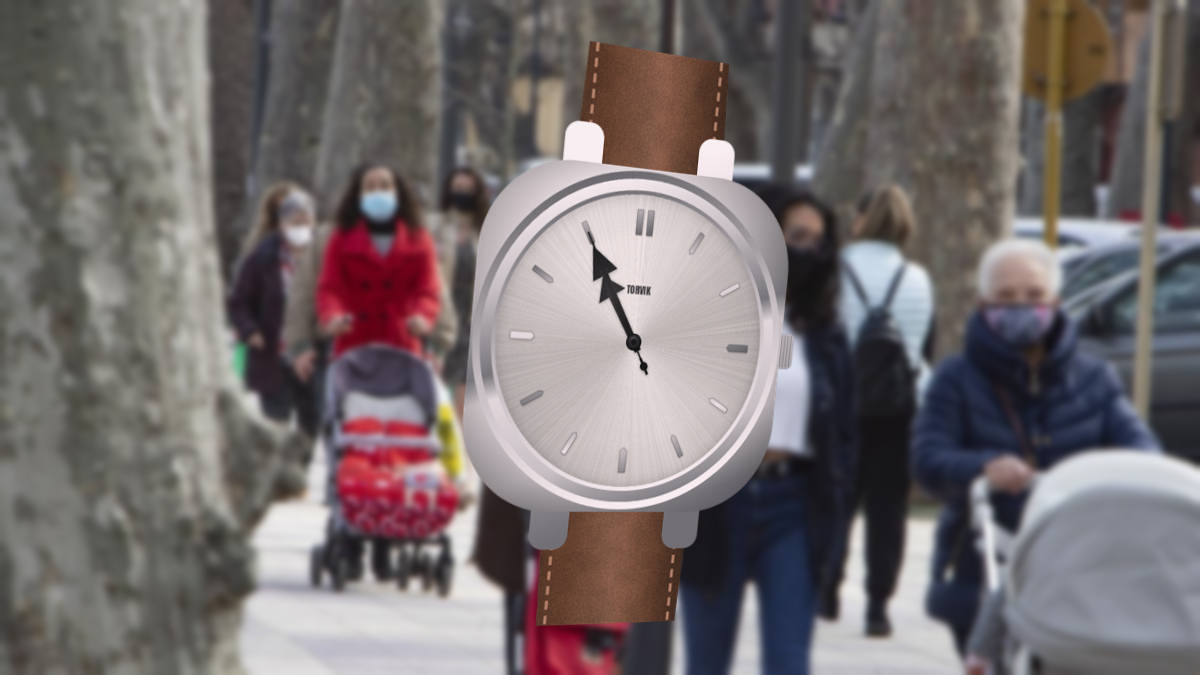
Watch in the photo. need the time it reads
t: 10:54:55
